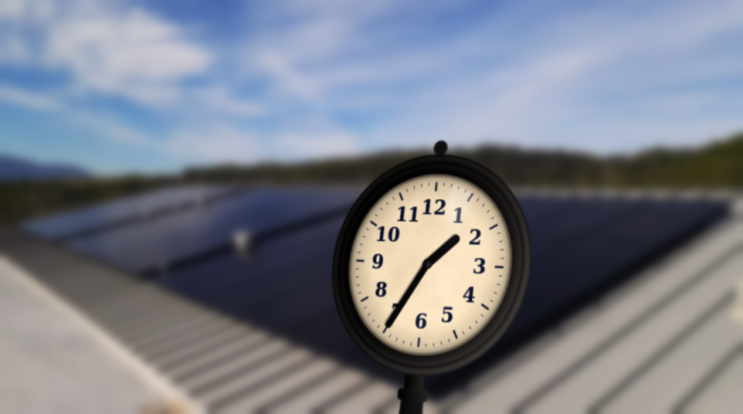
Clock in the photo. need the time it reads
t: 1:35
